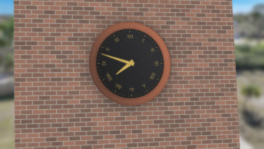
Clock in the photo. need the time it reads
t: 7:48
